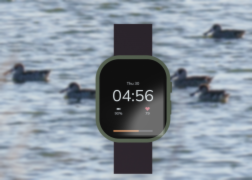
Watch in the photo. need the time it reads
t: 4:56
